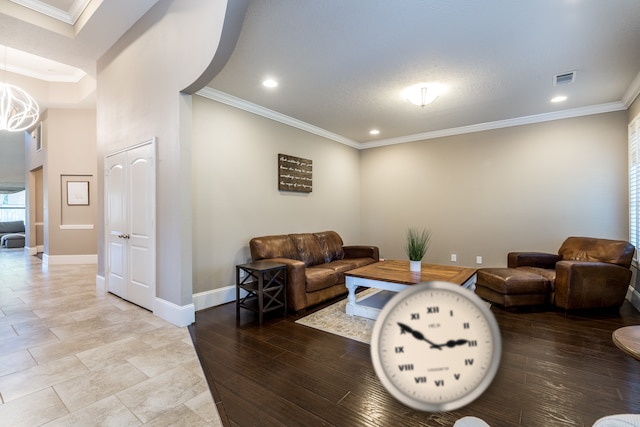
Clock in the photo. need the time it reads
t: 2:51
